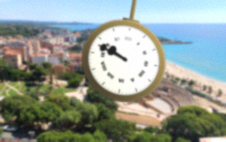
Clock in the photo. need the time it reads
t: 9:48
